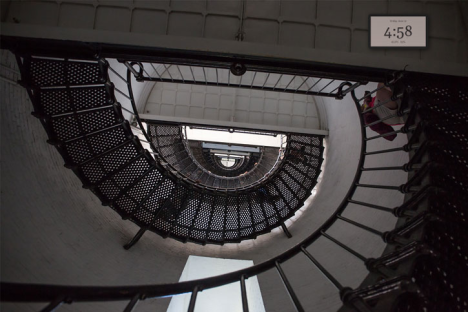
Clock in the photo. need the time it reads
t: 4:58
